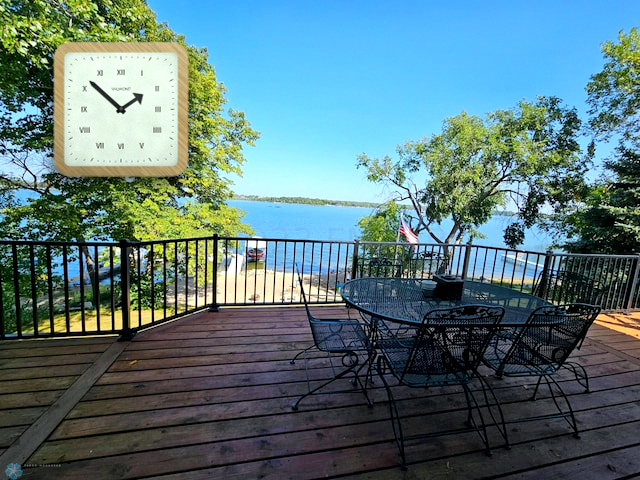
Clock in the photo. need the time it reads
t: 1:52
